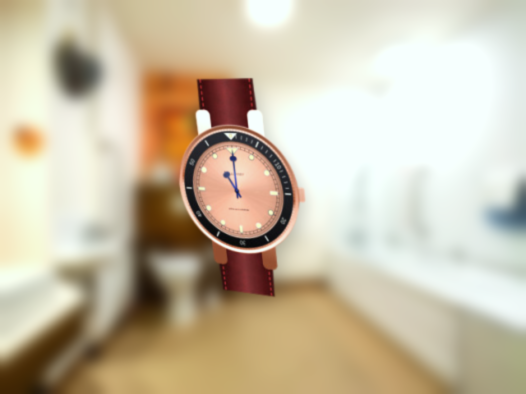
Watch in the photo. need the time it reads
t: 11:00
